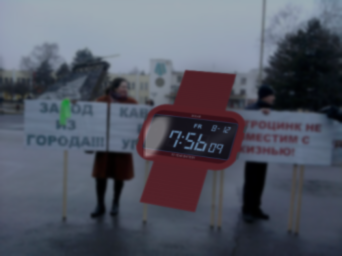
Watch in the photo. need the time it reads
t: 7:56
